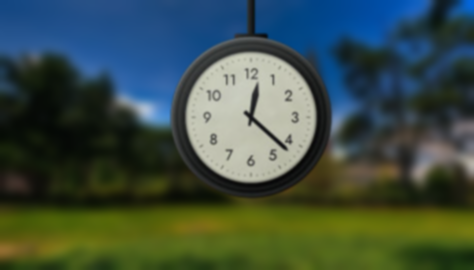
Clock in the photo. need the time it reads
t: 12:22
